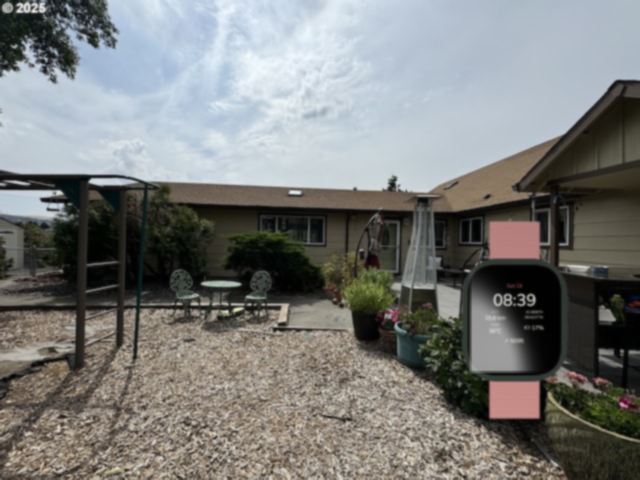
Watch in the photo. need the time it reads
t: 8:39
